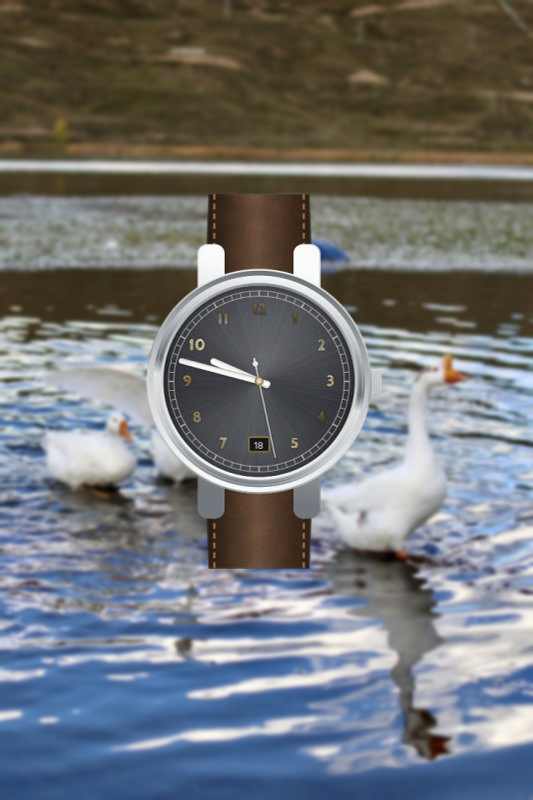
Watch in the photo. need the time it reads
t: 9:47:28
